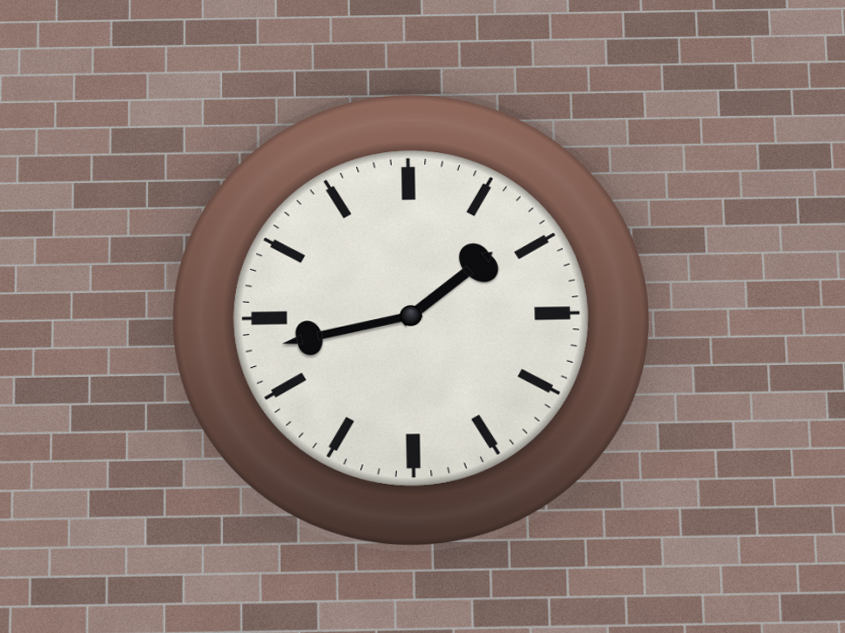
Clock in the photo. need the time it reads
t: 1:43
